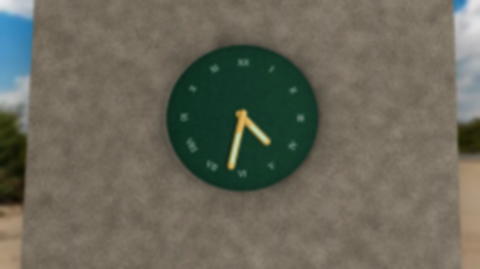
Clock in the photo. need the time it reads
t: 4:32
